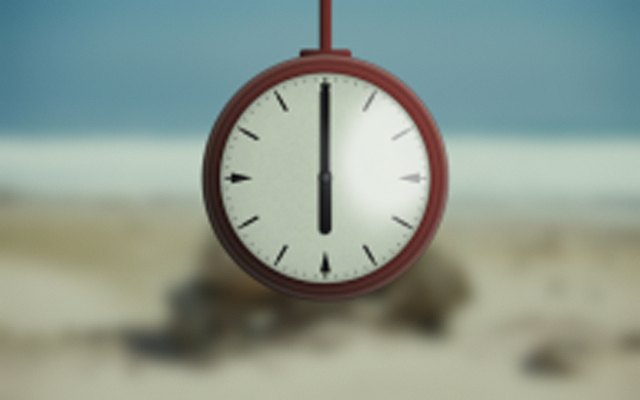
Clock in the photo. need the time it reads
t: 6:00
